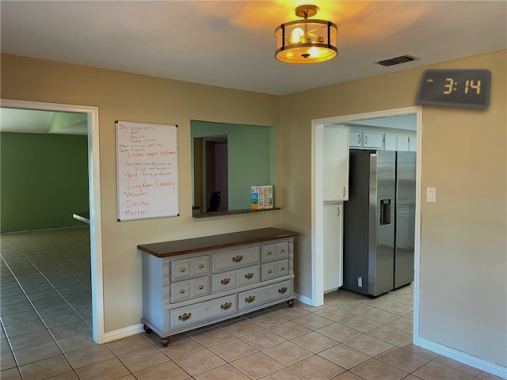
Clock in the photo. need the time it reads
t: 3:14
